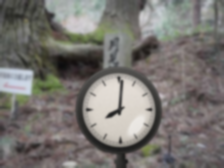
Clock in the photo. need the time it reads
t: 8:01
